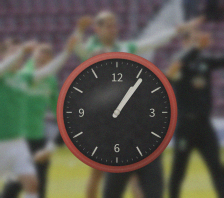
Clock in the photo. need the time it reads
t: 1:06
